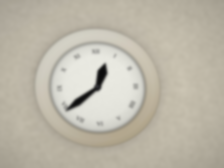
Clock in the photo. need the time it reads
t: 12:39
